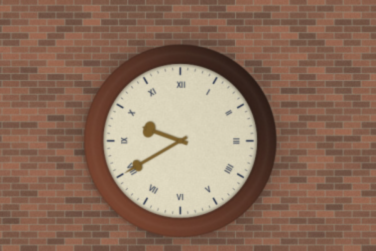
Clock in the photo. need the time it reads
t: 9:40
